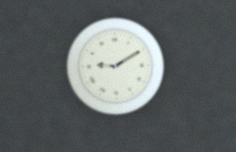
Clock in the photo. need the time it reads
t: 9:10
